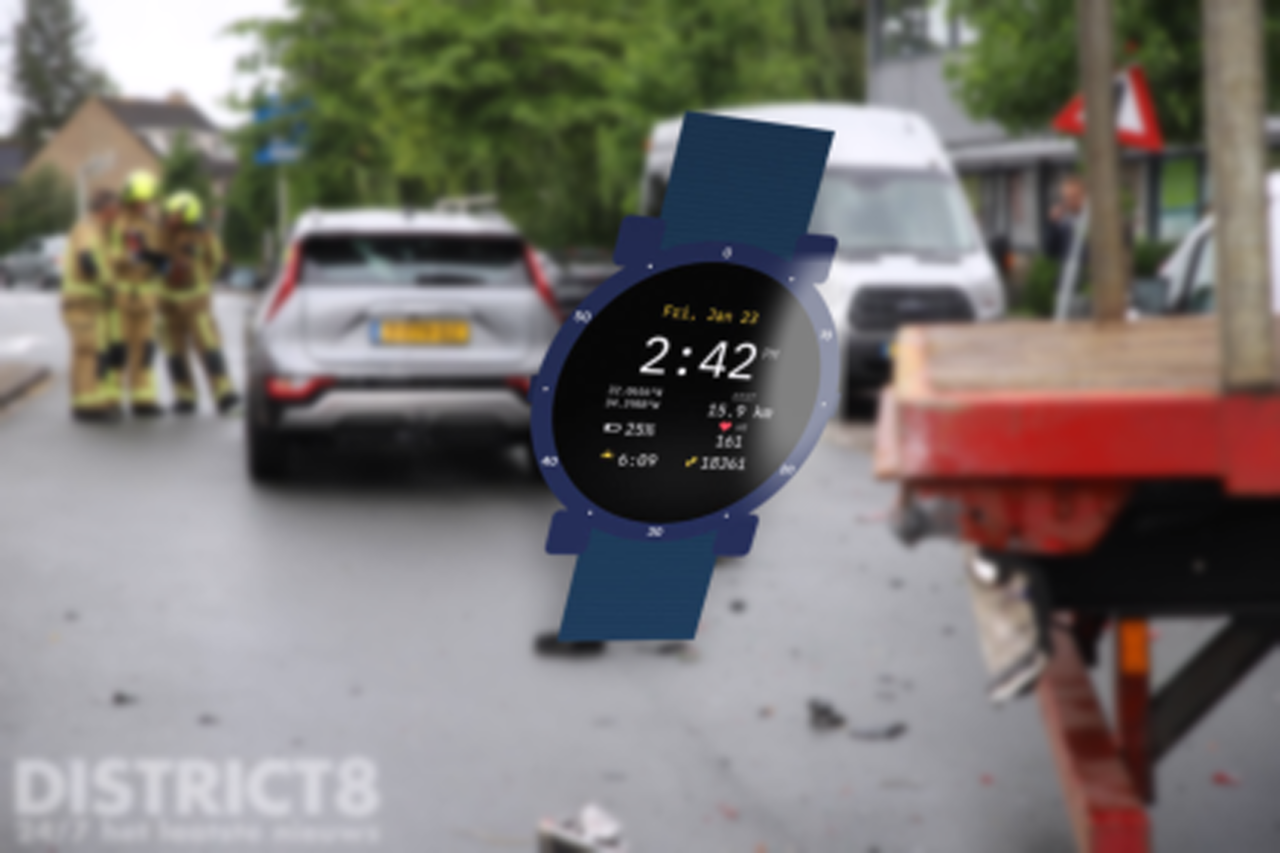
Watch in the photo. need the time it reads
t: 2:42
